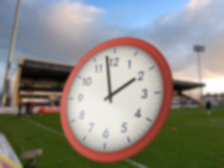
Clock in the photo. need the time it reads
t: 1:58
